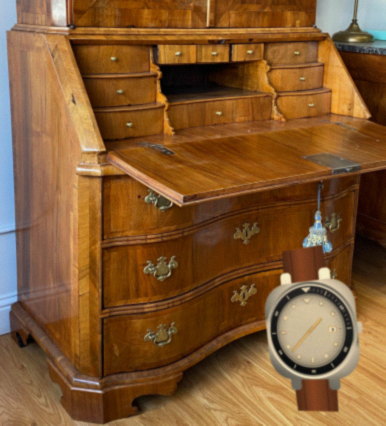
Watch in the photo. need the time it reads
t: 1:38
